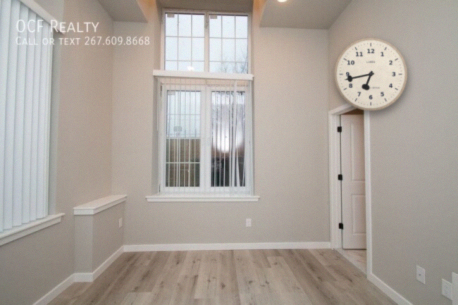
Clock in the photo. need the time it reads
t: 6:43
